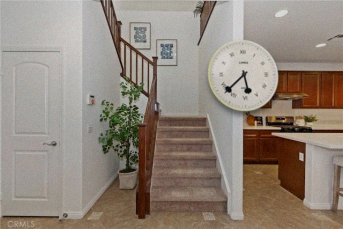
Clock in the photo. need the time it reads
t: 5:38
